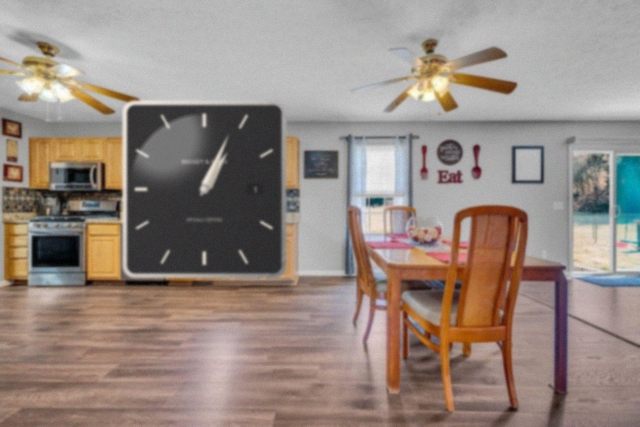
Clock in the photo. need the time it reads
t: 1:04
